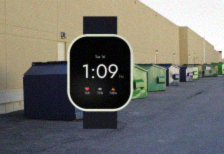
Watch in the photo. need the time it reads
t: 1:09
